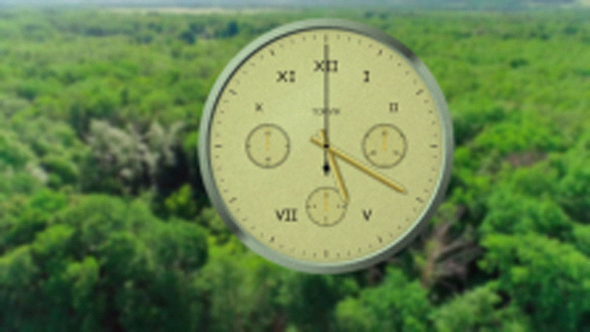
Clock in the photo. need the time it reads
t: 5:20
